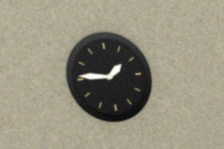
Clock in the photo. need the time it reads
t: 1:46
